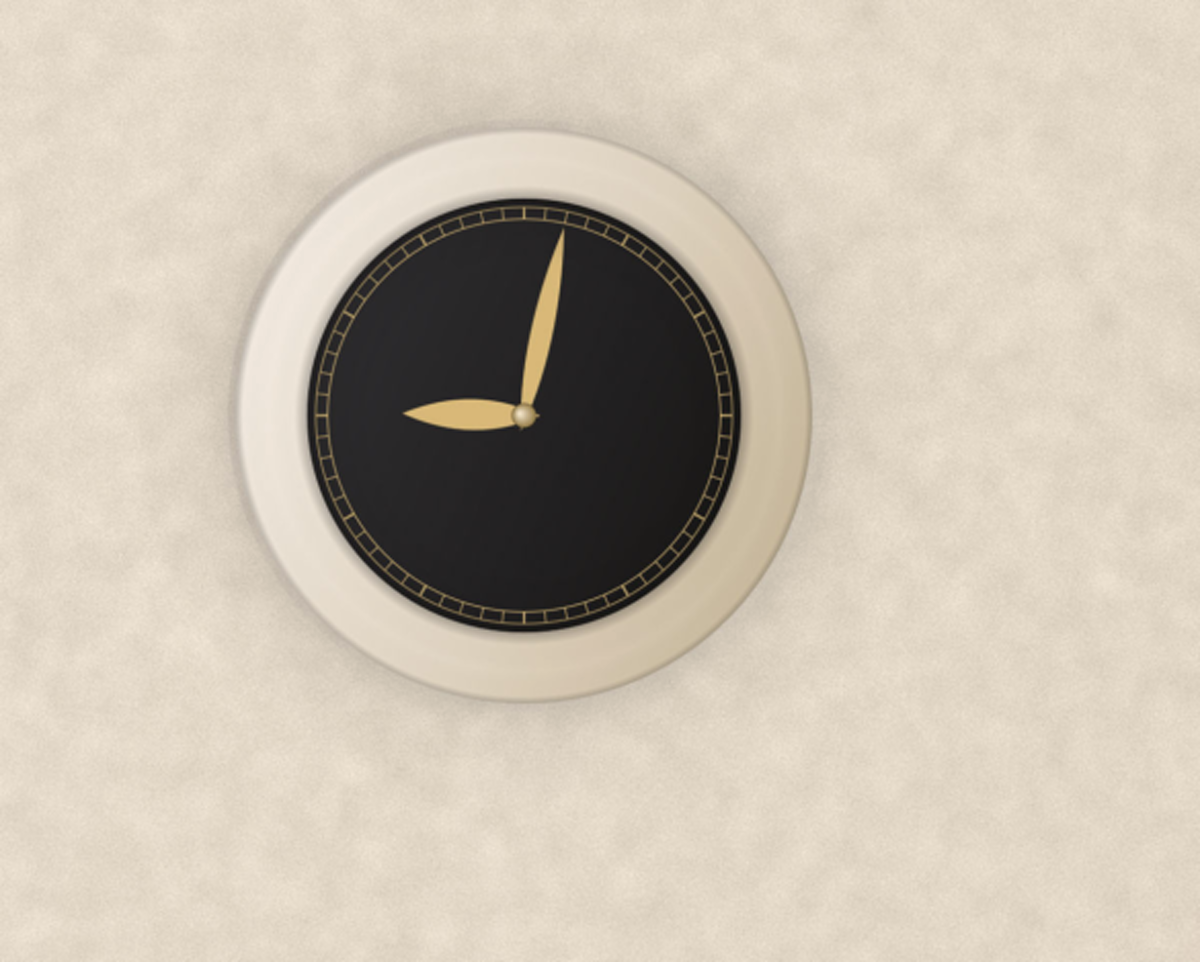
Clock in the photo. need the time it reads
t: 9:02
